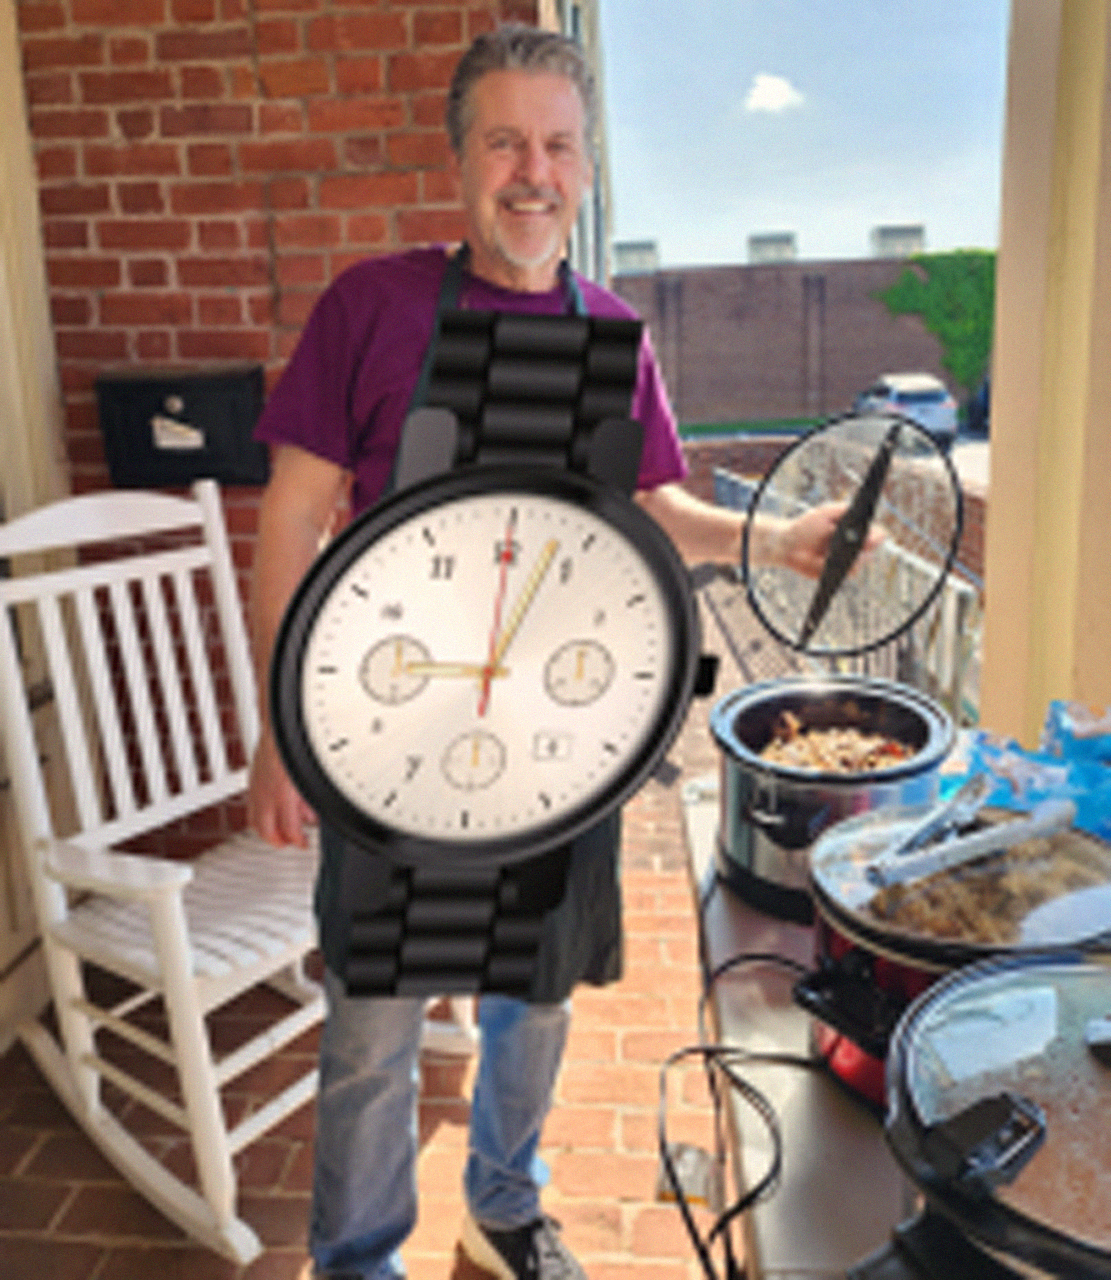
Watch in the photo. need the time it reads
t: 9:03
